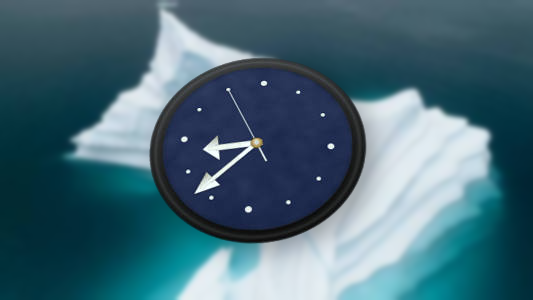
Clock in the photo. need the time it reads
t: 8:36:55
